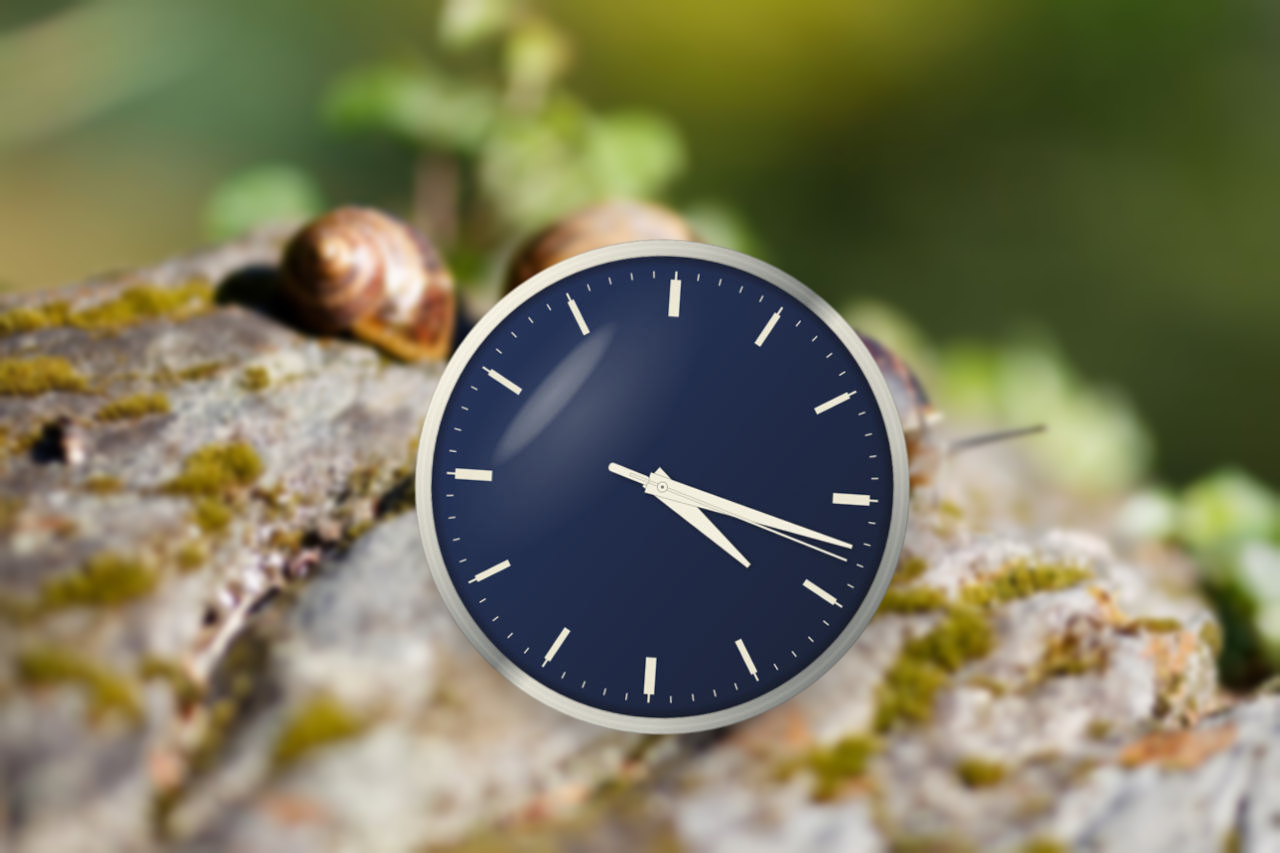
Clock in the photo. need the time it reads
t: 4:17:18
